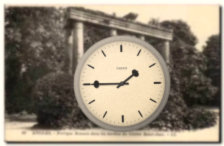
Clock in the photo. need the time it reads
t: 1:45
